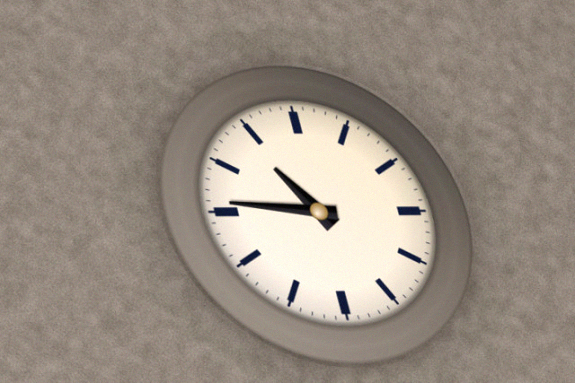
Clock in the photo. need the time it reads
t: 10:46
